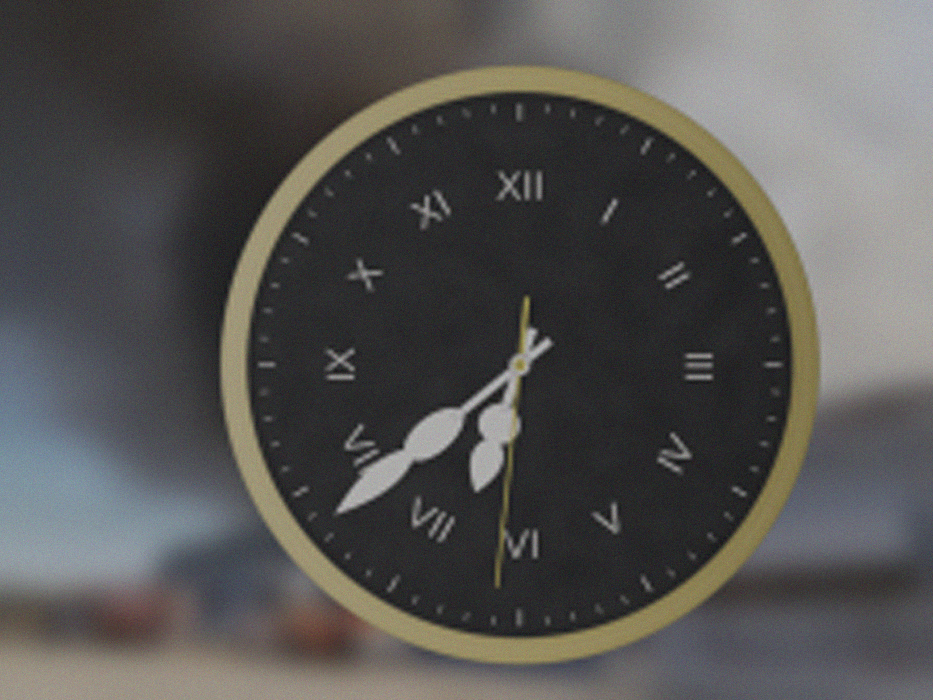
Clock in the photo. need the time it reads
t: 6:38:31
